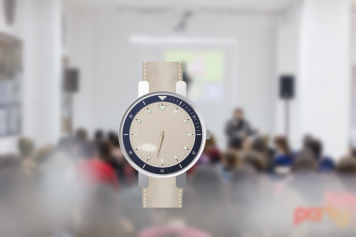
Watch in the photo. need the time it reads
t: 6:32
